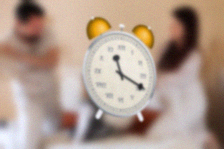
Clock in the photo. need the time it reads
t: 11:19
